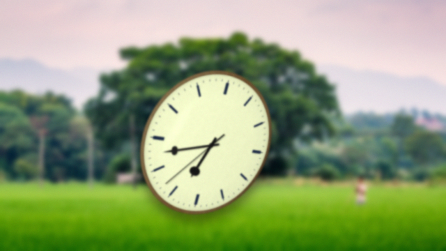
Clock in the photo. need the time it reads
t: 6:42:37
